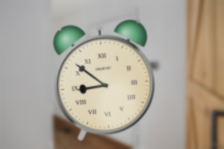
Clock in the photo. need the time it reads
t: 8:52
